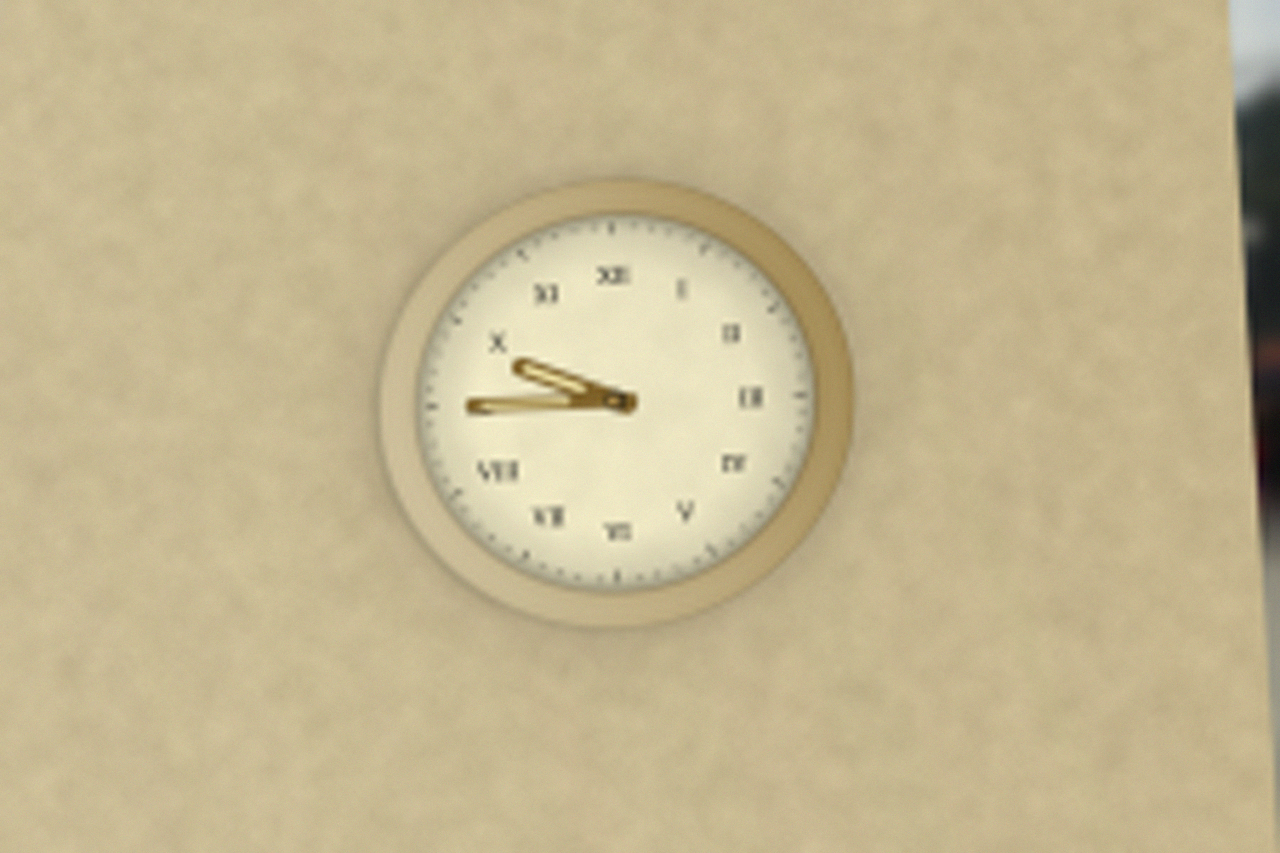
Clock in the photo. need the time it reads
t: 9:45
